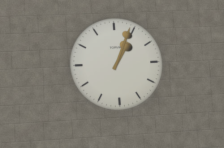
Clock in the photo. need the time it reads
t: 1:04
